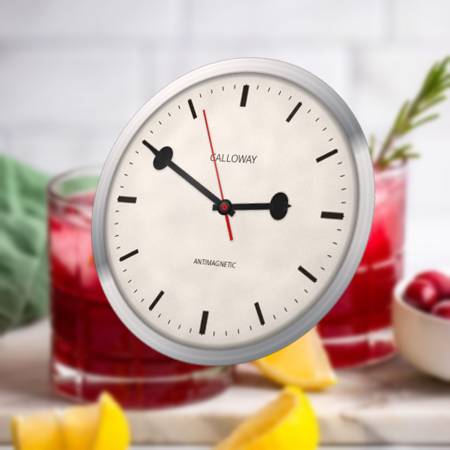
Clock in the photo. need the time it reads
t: 2:49:56
